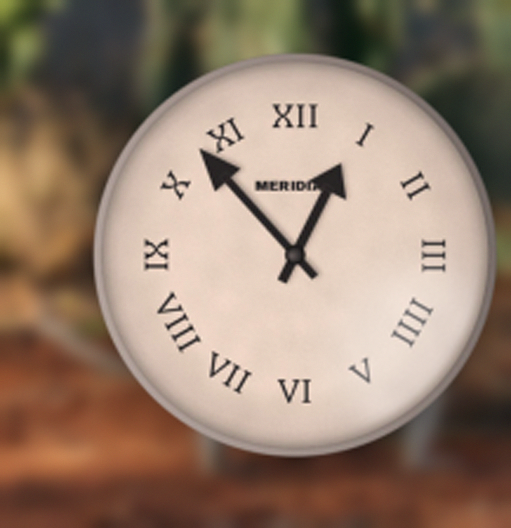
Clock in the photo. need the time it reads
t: 12:53
